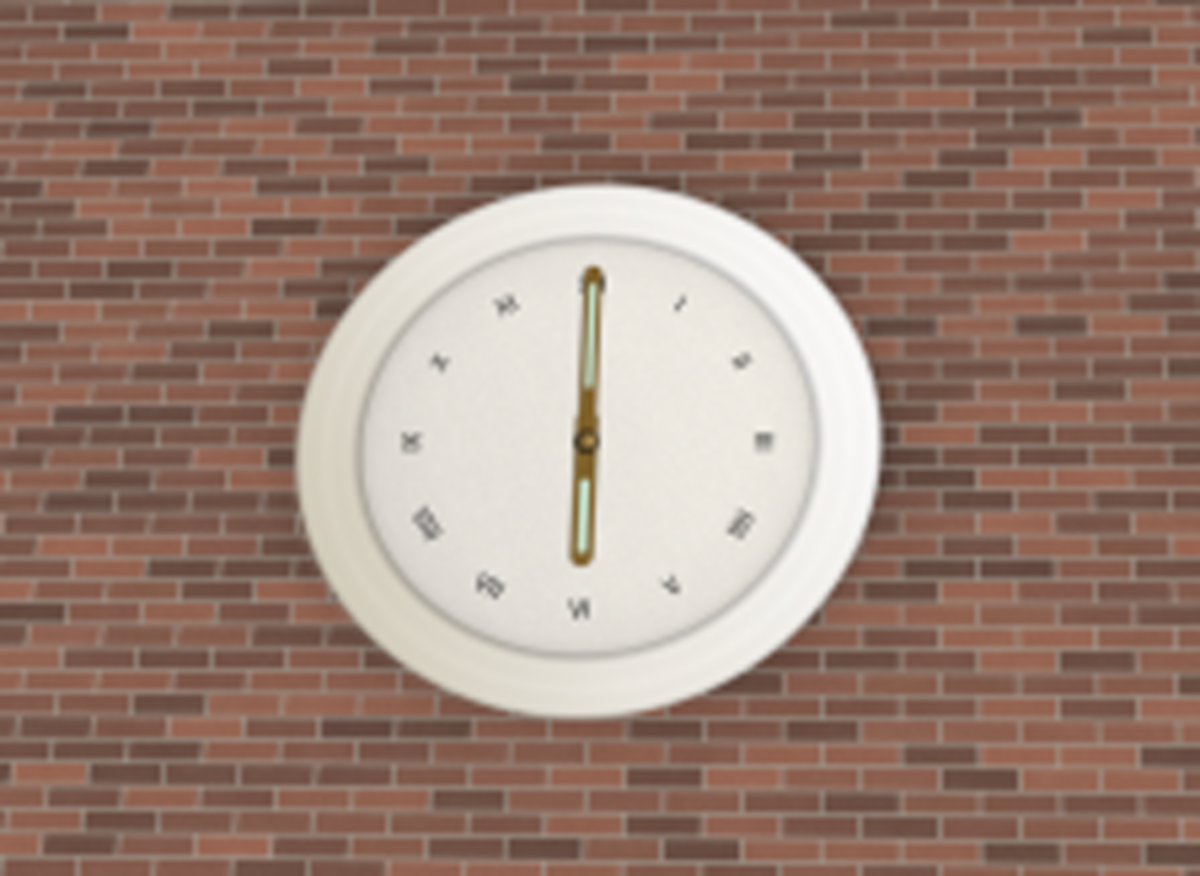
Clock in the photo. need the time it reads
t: 6:00
